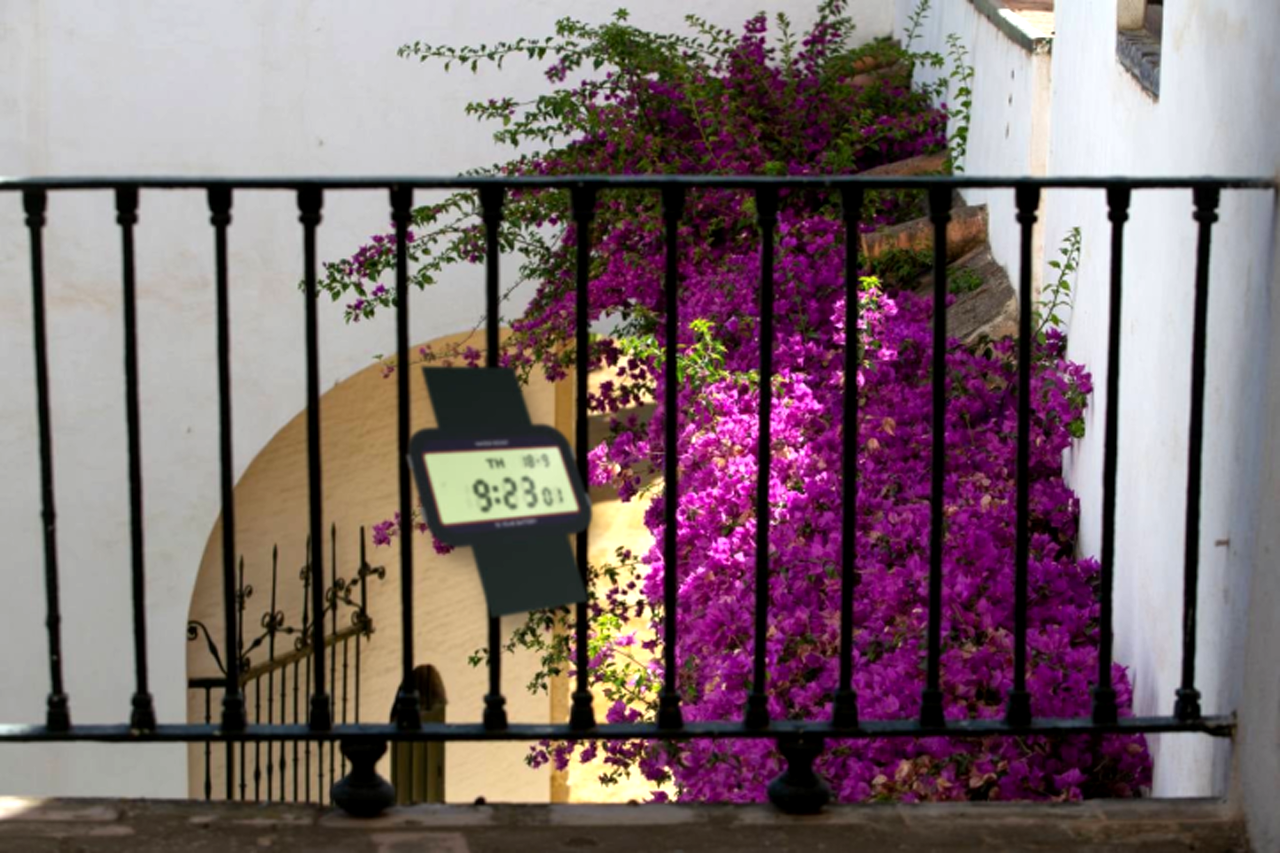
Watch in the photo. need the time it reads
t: 9:23:01
